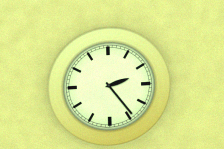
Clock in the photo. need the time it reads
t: 2:24
